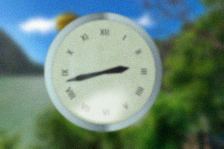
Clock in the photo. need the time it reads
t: 2:43
